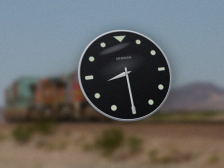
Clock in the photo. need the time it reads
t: 8:30
